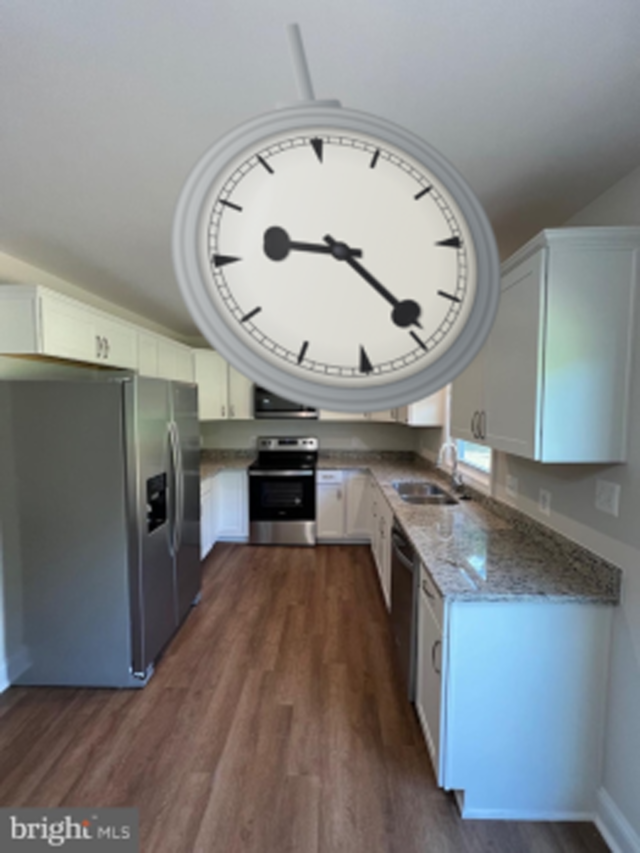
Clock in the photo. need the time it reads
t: 9:24
